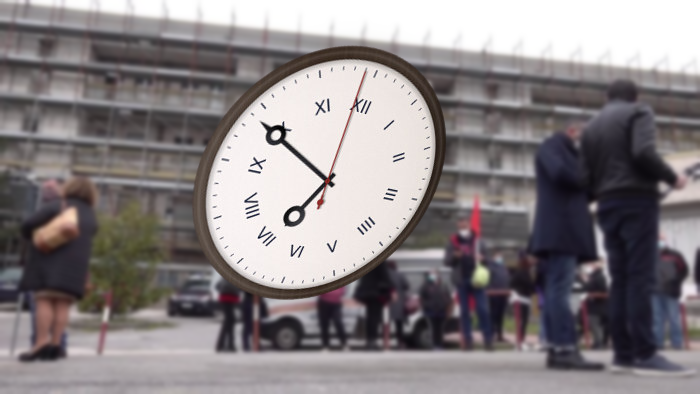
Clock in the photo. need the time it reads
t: 6:48:59
